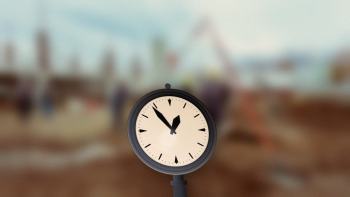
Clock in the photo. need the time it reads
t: 12:54
